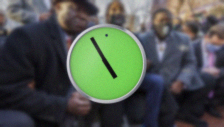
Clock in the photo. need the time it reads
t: 4:55
